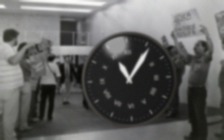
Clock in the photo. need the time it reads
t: 11:06
